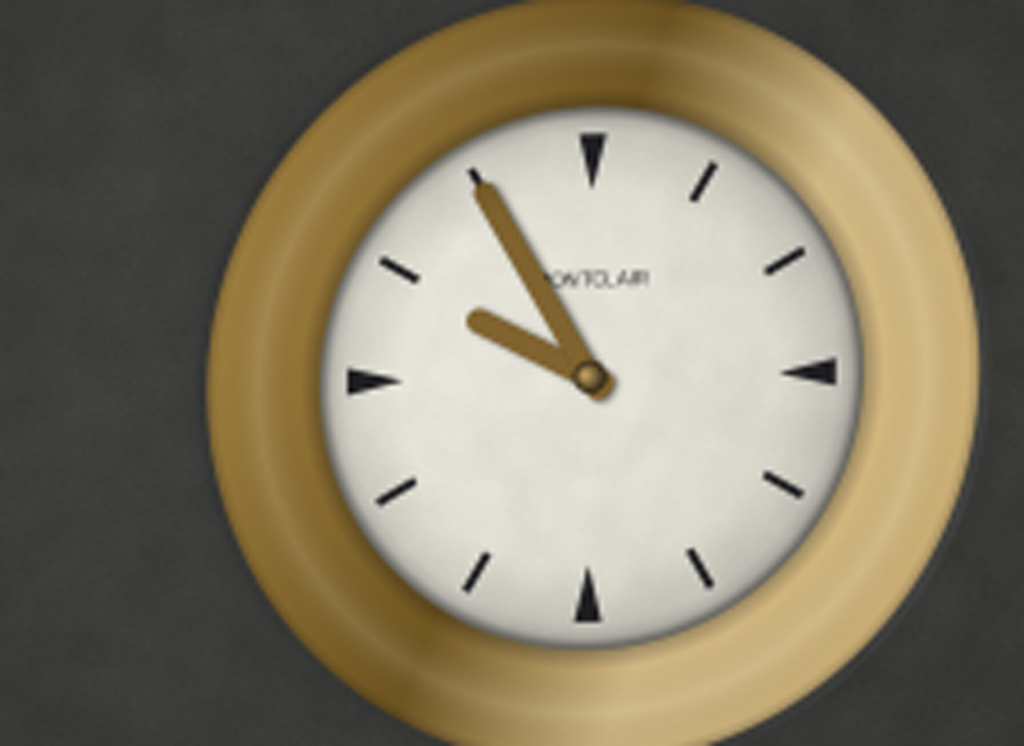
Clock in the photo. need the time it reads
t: 9:55
